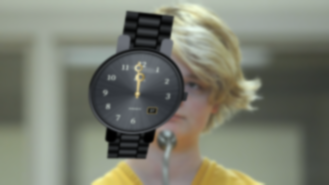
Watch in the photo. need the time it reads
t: 11:59
